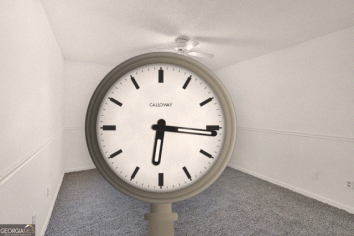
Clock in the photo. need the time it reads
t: 6:16
